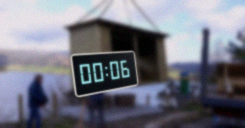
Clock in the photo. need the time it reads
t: 0:06
